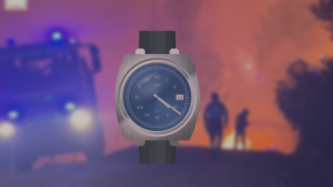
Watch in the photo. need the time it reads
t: 4:21
